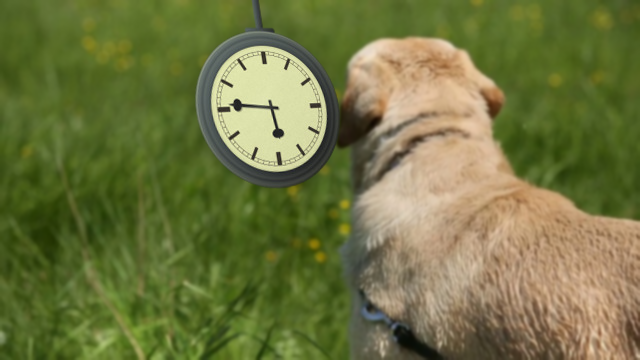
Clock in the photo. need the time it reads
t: 5:46
